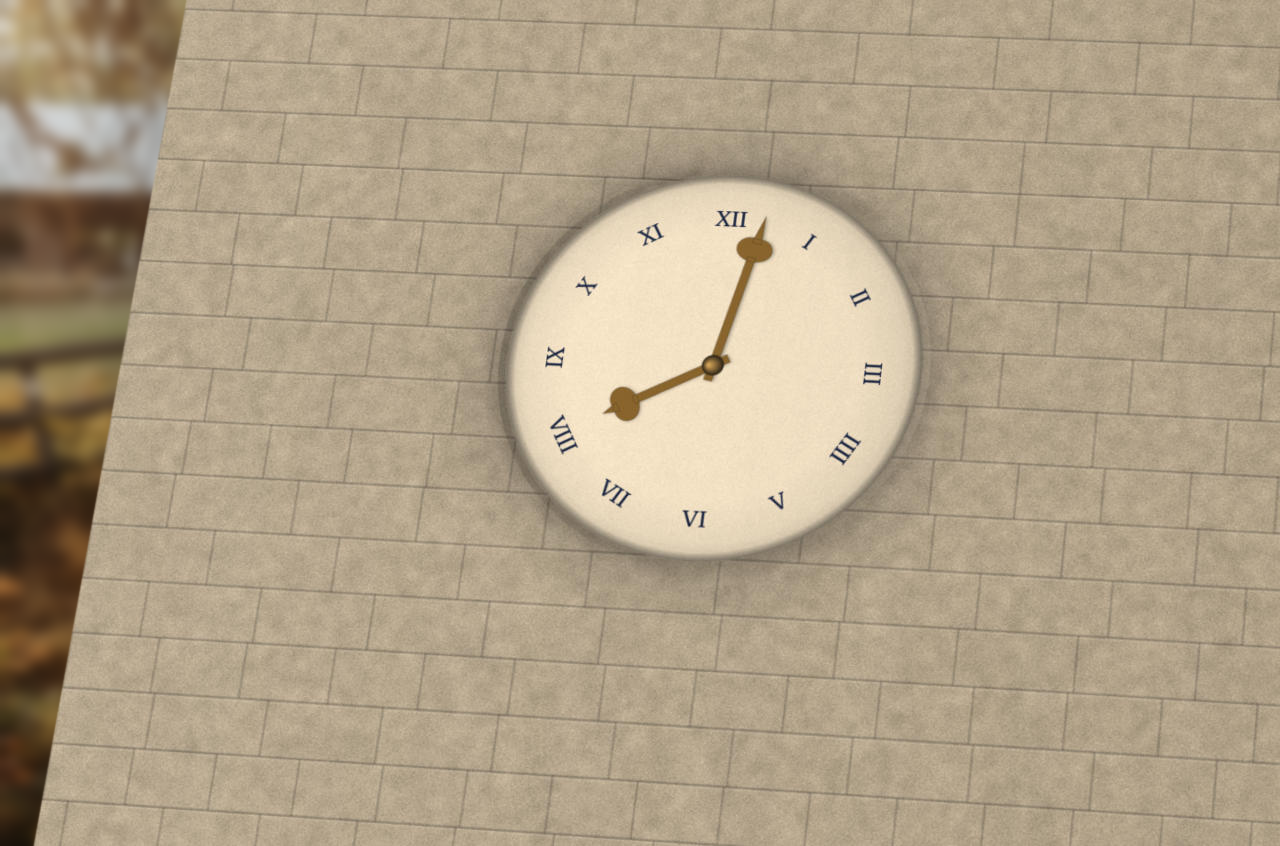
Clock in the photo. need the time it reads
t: 8:02
